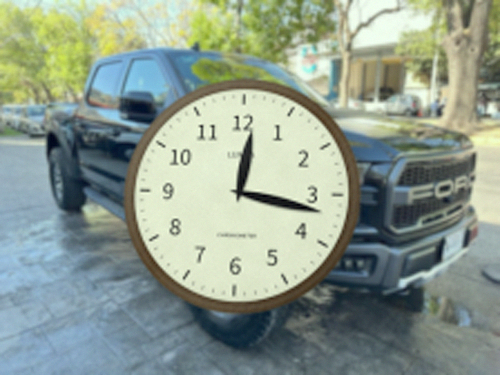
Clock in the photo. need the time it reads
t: 12:17
